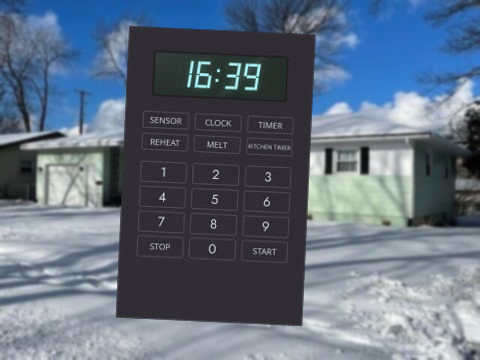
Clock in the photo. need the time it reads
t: 16:39
